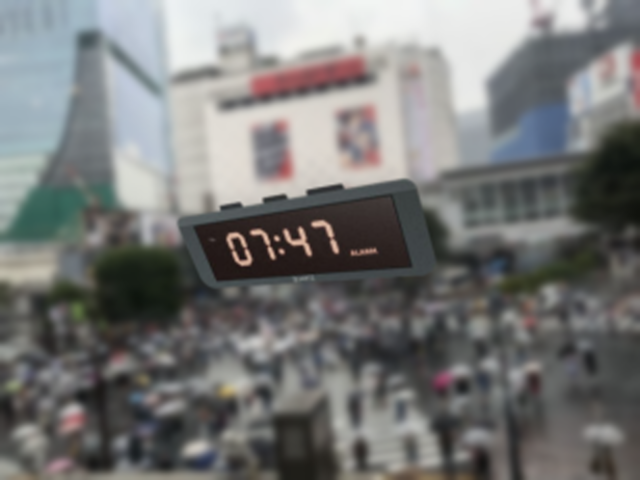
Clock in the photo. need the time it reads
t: 7:47
